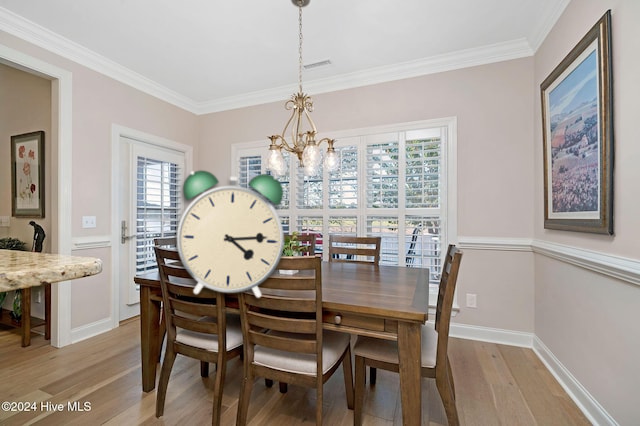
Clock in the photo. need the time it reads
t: 4:14
